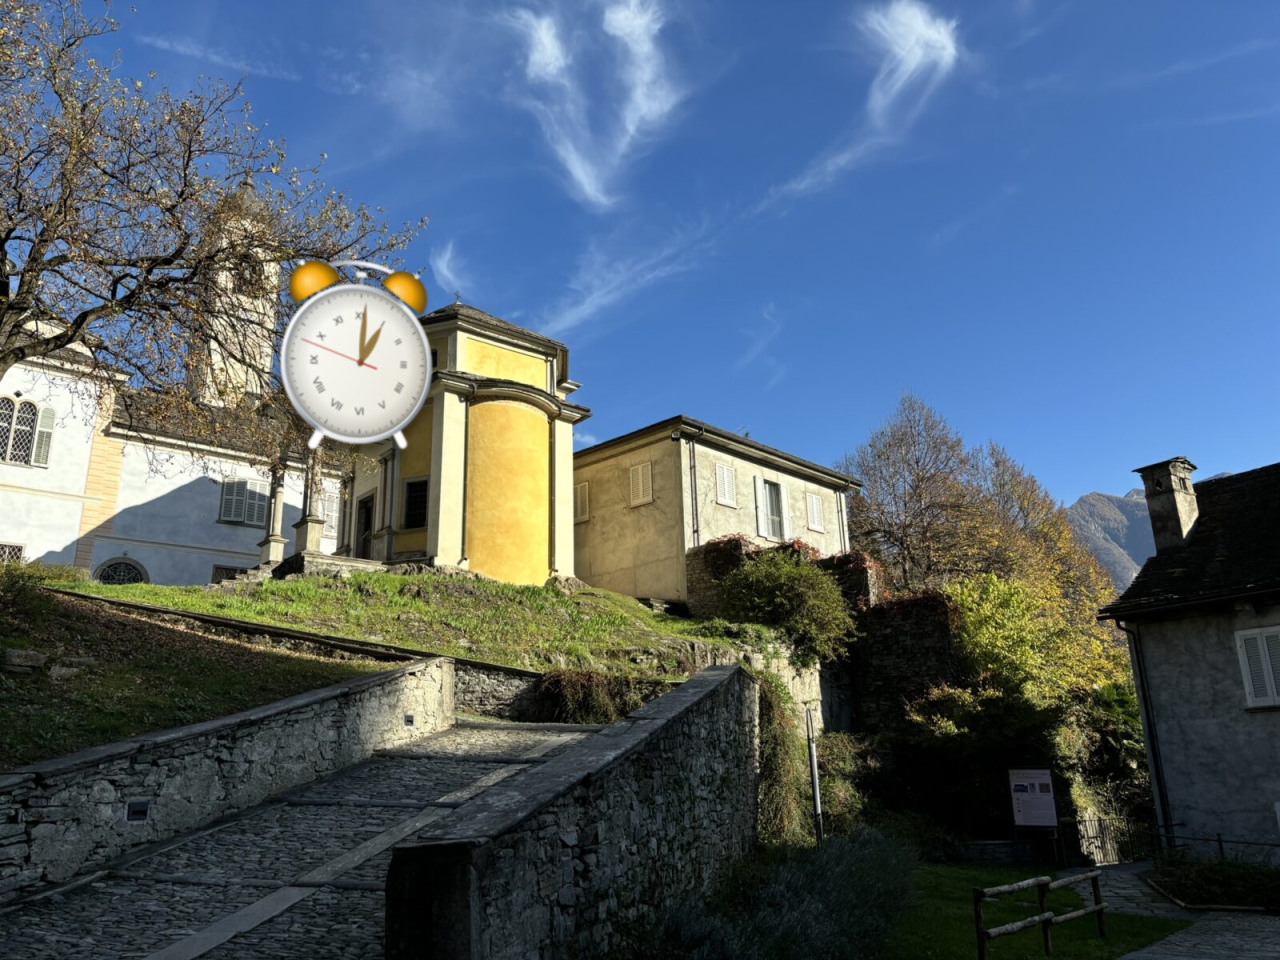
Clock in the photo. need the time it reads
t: 1:00:48
